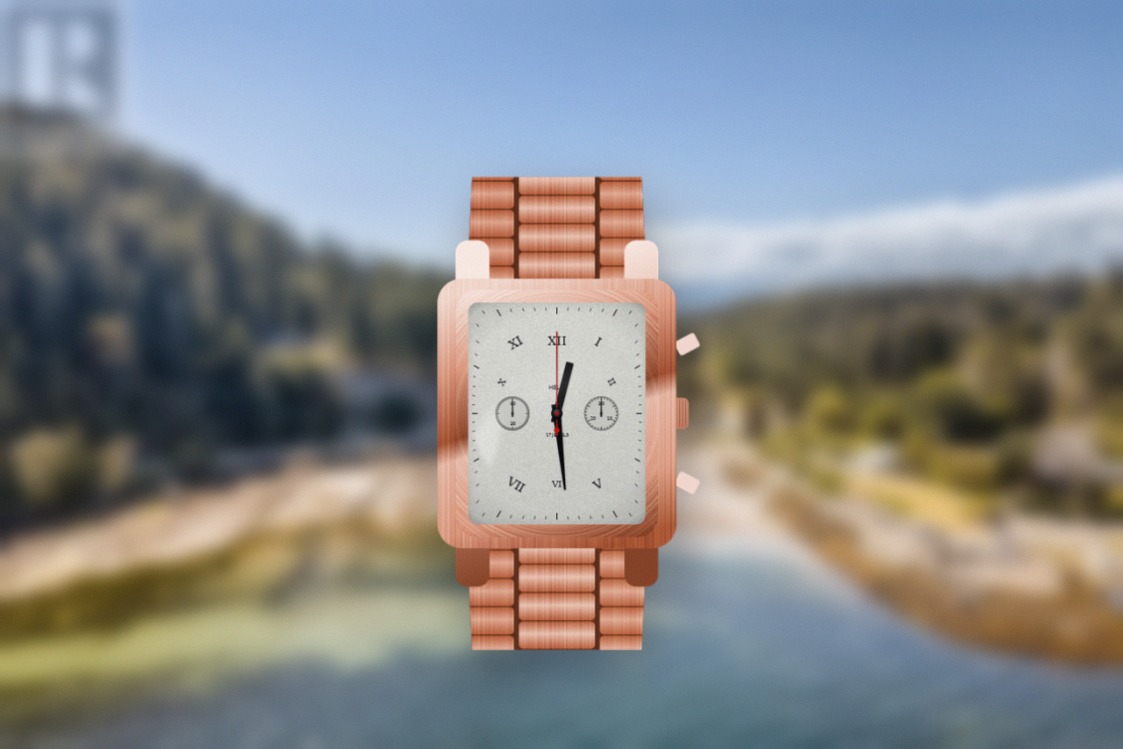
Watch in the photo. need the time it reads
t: 12:29
